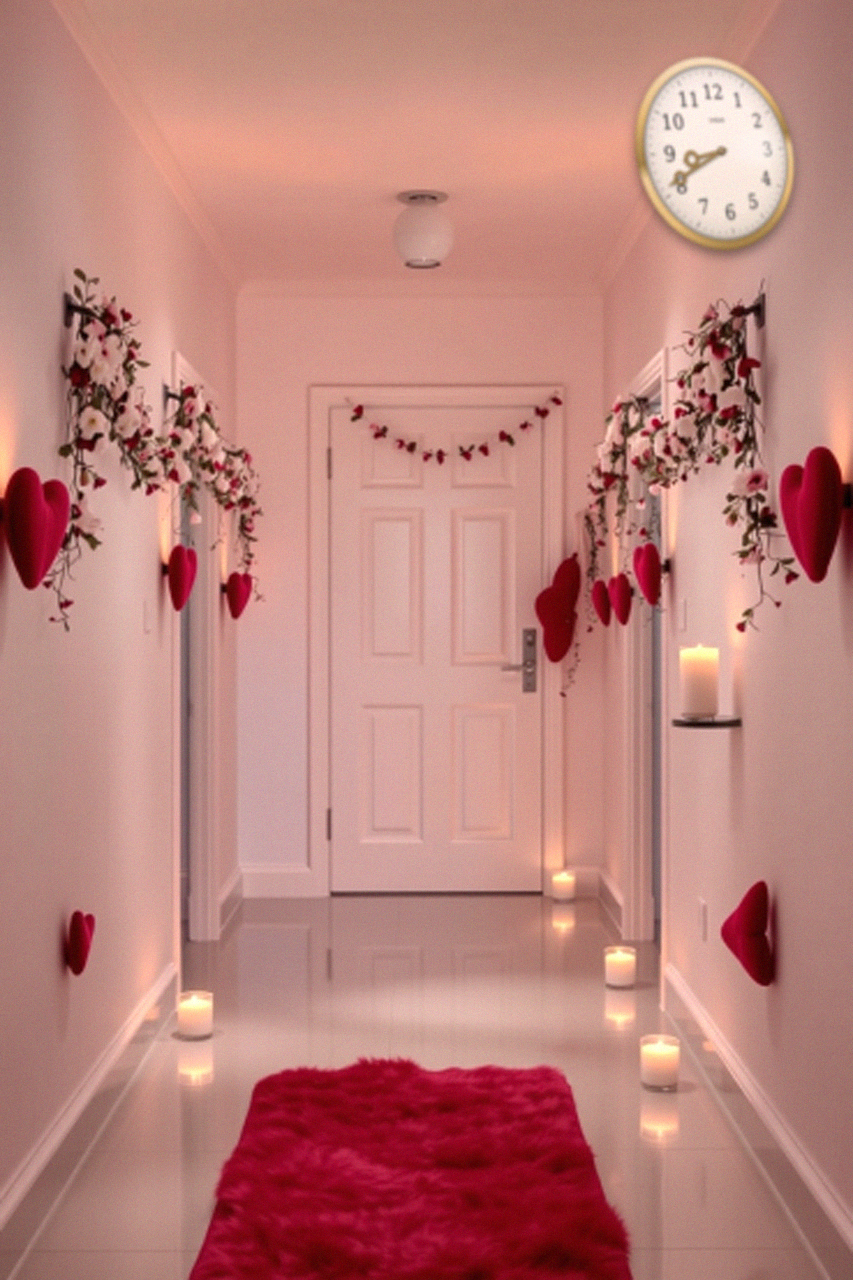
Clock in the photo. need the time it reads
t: 8:41
